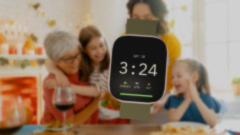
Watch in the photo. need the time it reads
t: 3:24
